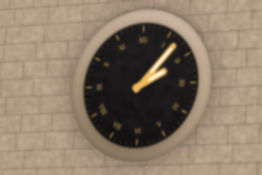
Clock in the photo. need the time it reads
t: 2:07
